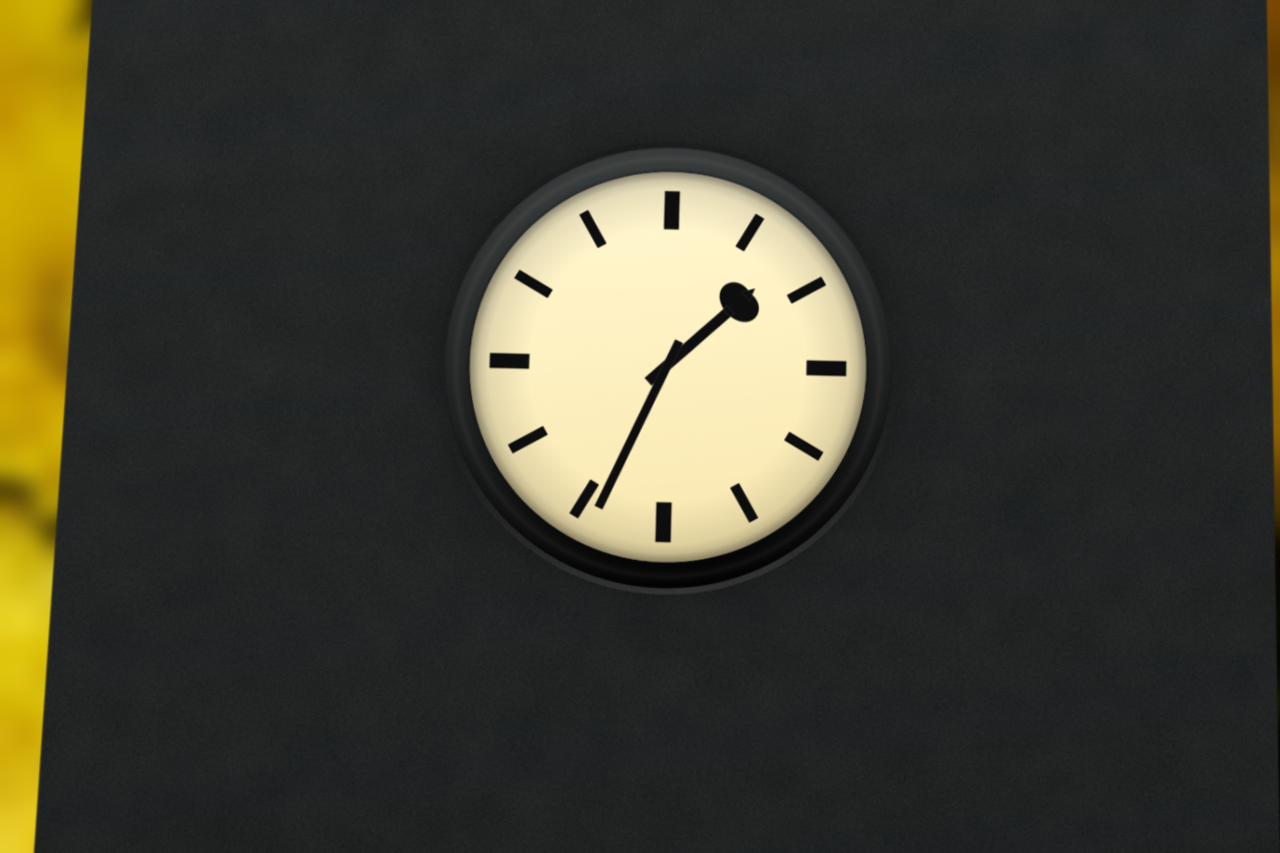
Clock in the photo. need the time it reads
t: 1:34
